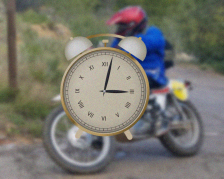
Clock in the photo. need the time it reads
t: 3:02
